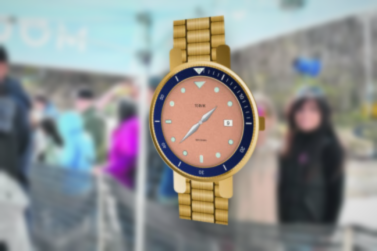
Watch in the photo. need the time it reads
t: 1:38
